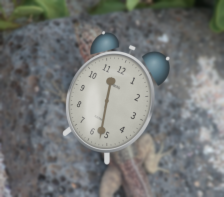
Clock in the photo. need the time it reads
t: 11:27
